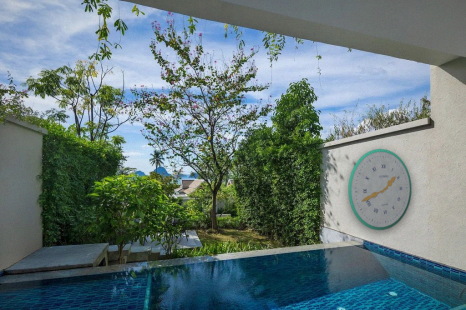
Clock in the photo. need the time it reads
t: 1:42
